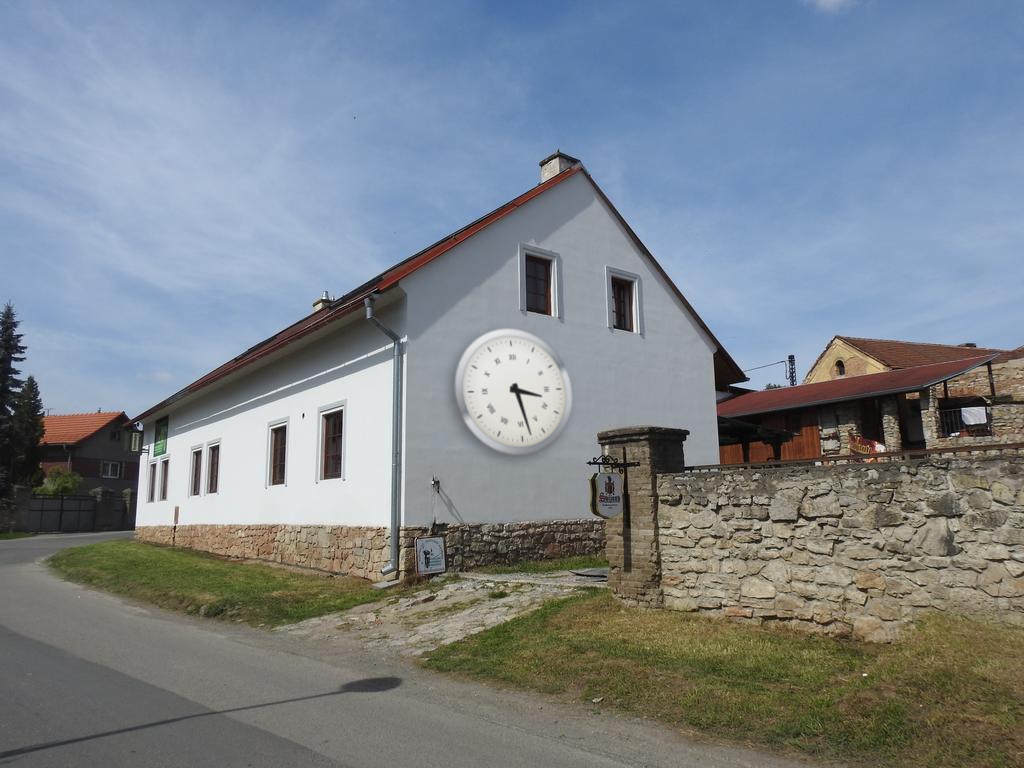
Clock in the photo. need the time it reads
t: 3:28
